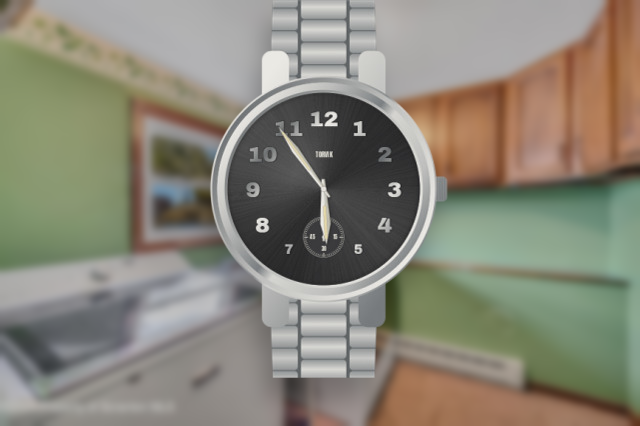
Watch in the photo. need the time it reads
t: 5:54
